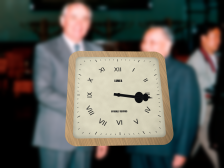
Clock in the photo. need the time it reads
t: 3:16
